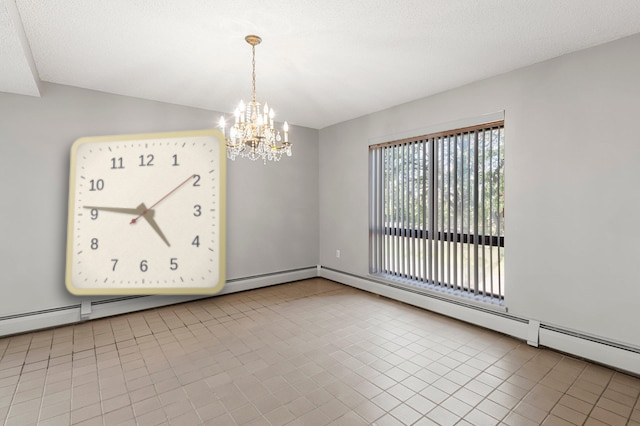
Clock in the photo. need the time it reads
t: 4:46:09
